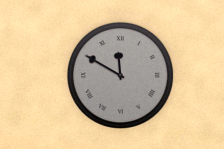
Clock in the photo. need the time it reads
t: 11:50
